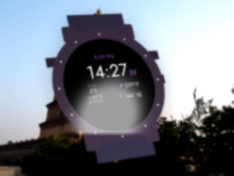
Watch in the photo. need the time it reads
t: 14:27
